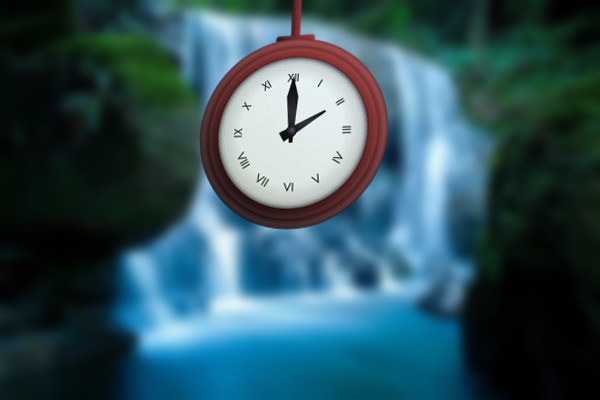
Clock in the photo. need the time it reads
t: 2:00
